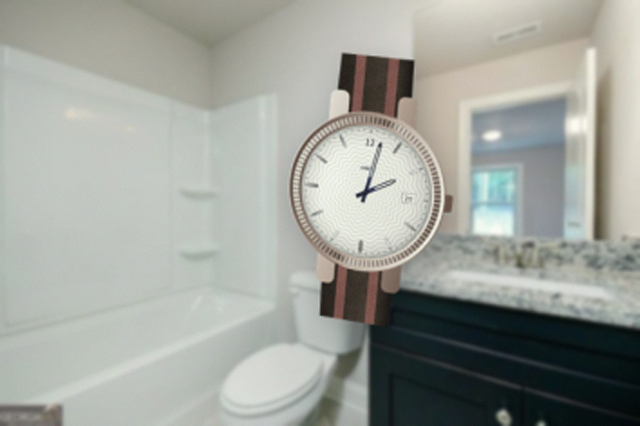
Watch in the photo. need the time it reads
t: 2:02
